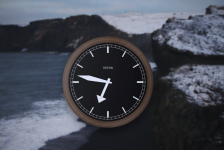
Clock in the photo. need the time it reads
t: 6:47
